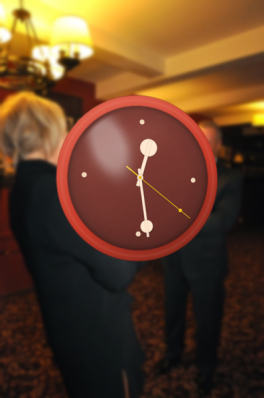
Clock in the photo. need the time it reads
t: 12:28:21
